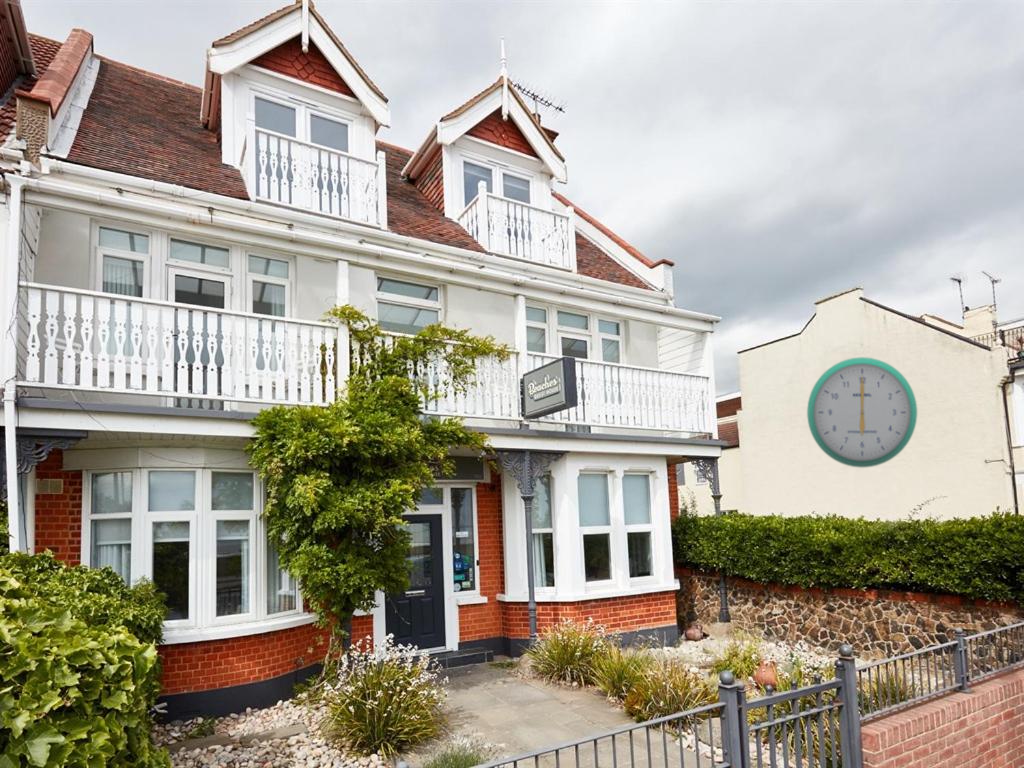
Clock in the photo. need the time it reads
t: 6:00
